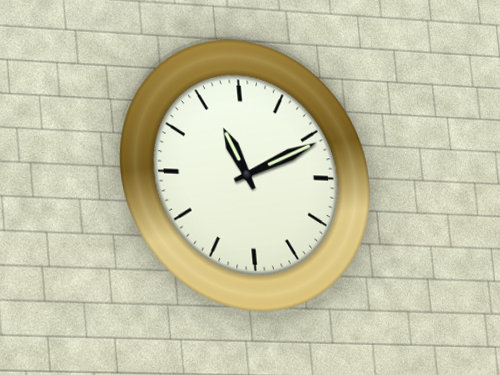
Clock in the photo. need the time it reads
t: 11:11
